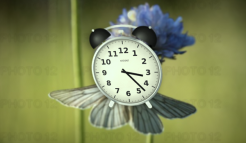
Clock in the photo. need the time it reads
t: 3:23
